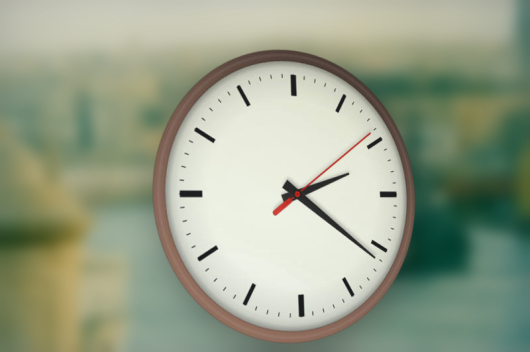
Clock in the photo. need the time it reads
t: 2:21:09
